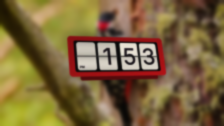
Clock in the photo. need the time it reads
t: 1:53
